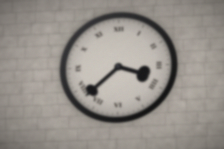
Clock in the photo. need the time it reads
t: 3:38
